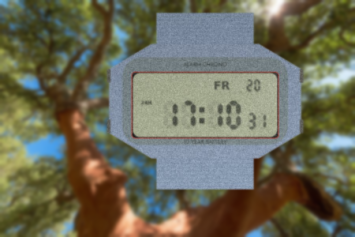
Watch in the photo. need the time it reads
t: 17:10:31
